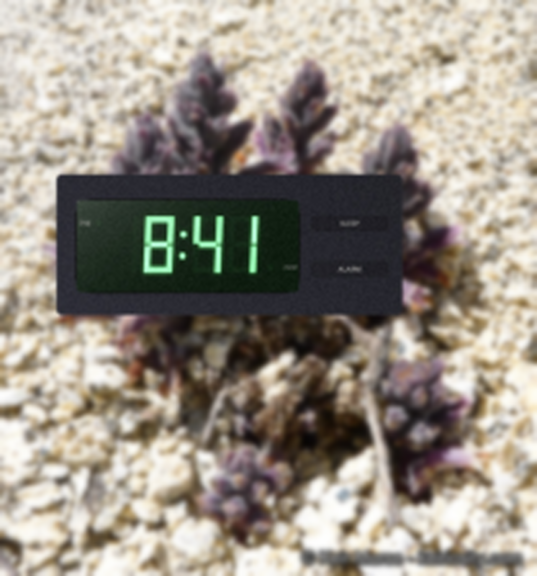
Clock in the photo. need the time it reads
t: 8:41
